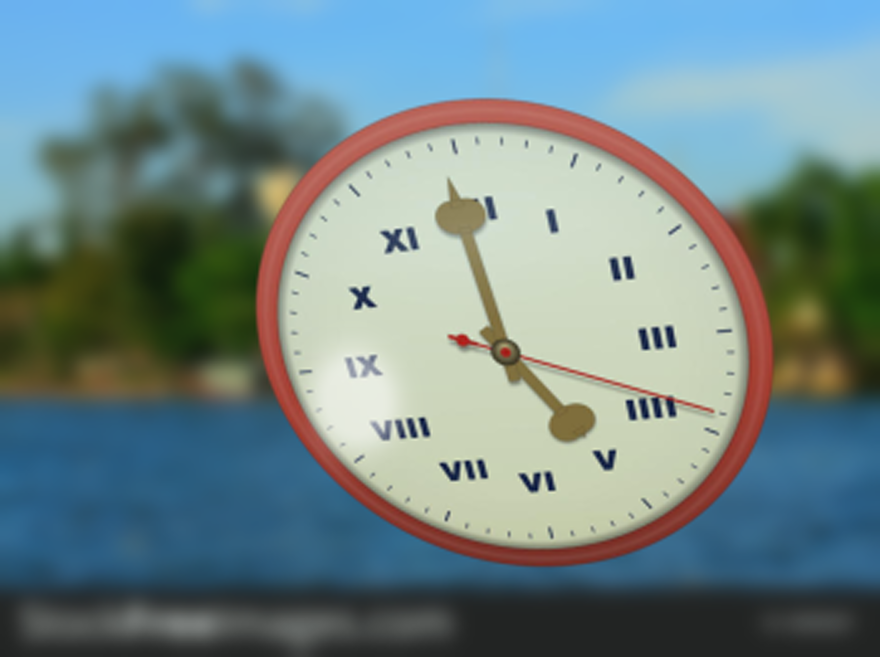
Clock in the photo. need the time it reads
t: 4:59:19
